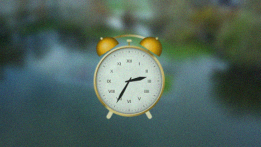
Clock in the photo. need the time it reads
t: 2:35
